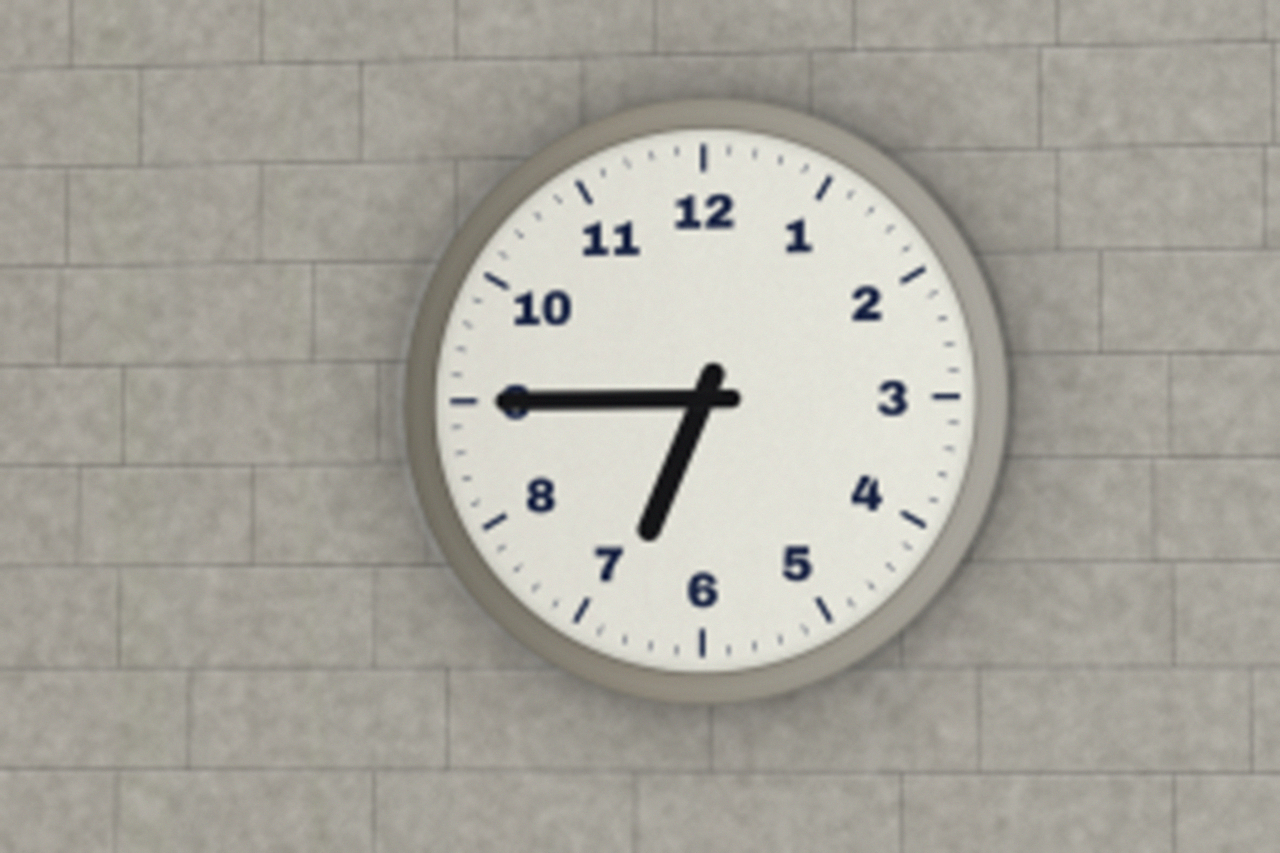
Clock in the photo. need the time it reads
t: 6:45
